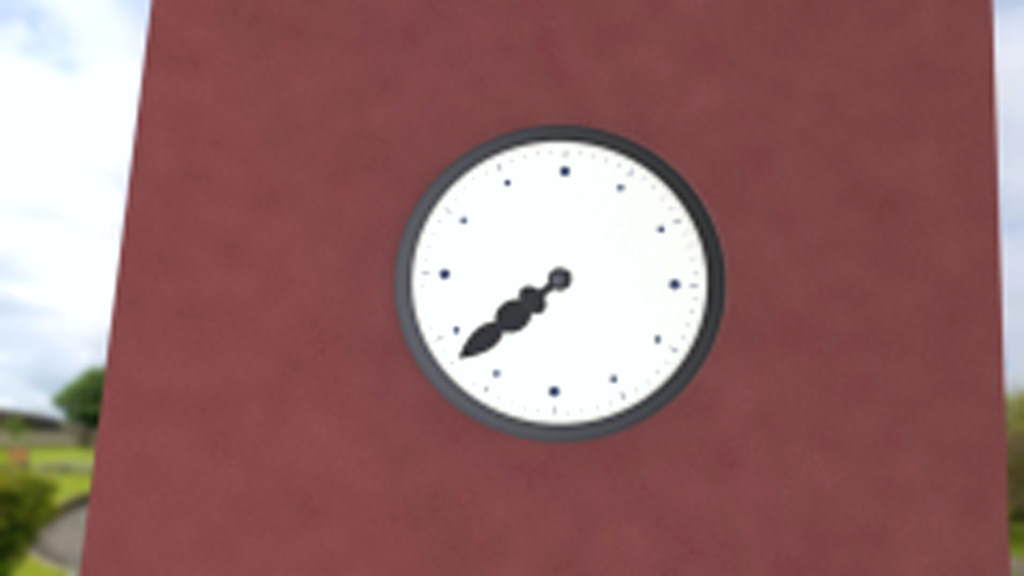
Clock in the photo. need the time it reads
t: 7:38
